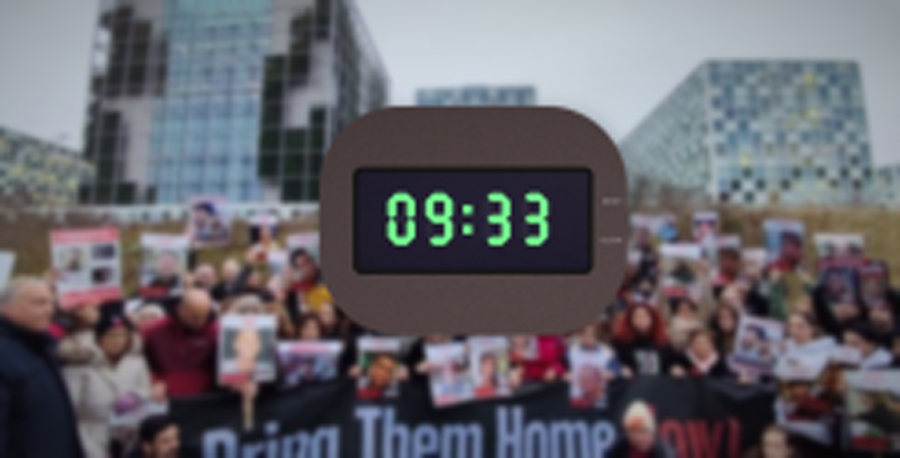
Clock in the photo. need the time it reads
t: 9:33
